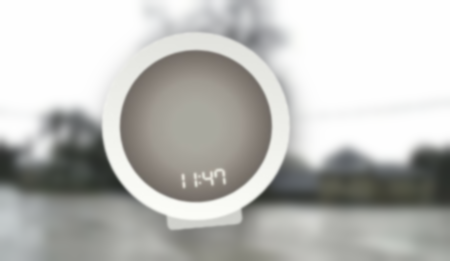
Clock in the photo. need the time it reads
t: 11:47
